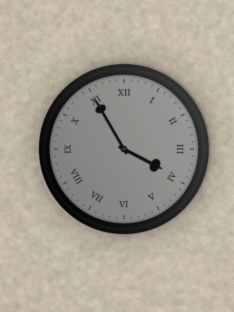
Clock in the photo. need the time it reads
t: 3:55
